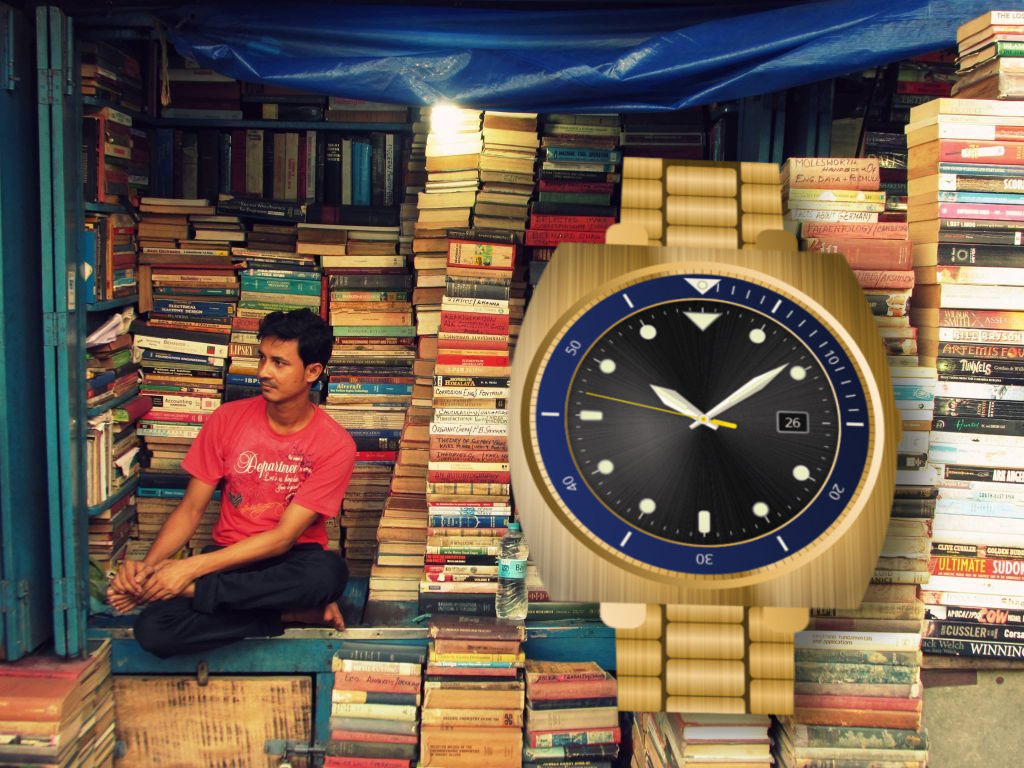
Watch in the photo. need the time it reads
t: 10:08:47
